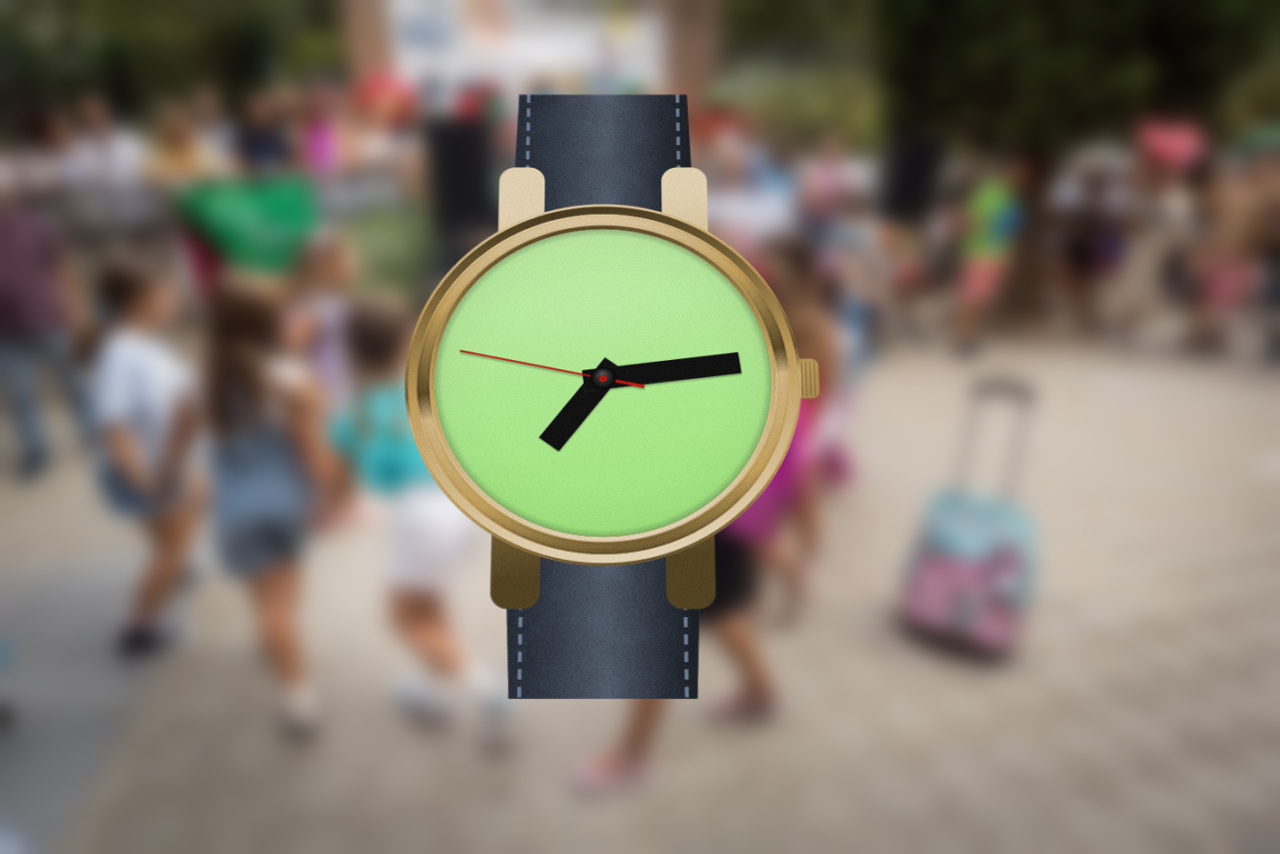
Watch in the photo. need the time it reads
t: 7:13:47
